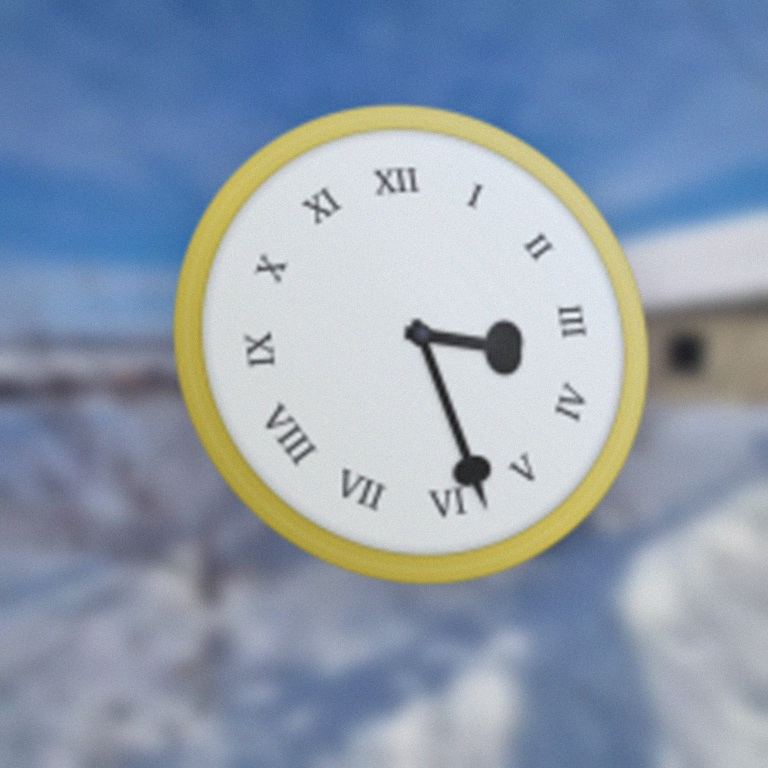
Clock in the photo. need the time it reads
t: 3:28
